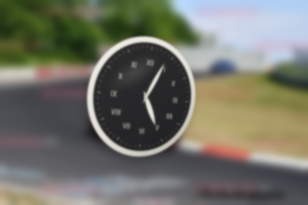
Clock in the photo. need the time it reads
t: 5:04
